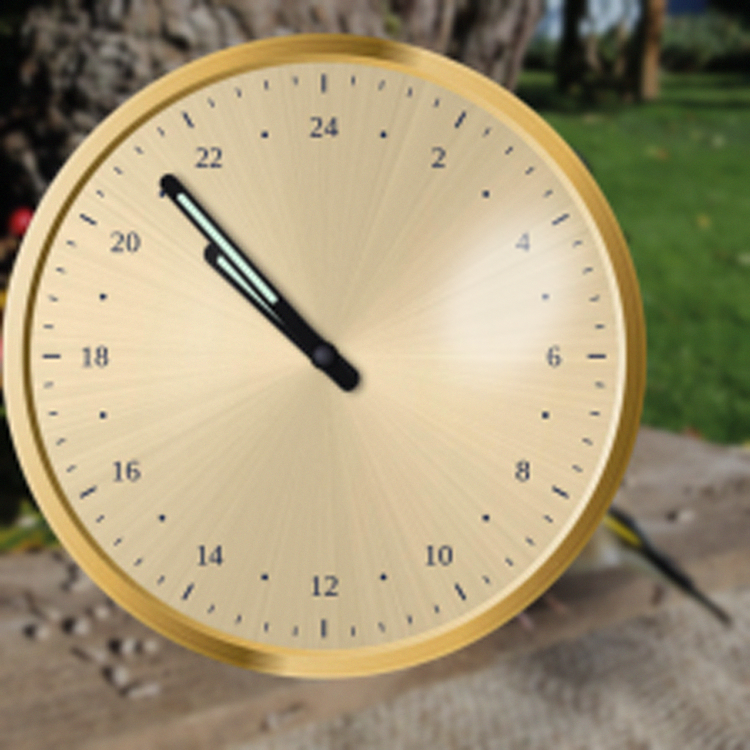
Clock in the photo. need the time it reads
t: 20:53
